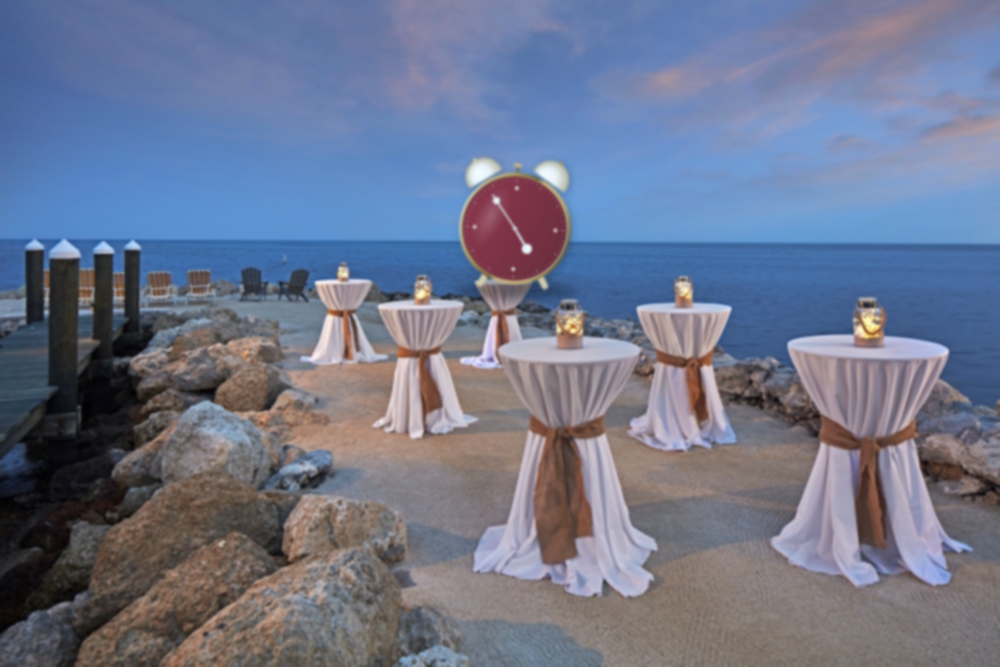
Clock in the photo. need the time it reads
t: 4:54
